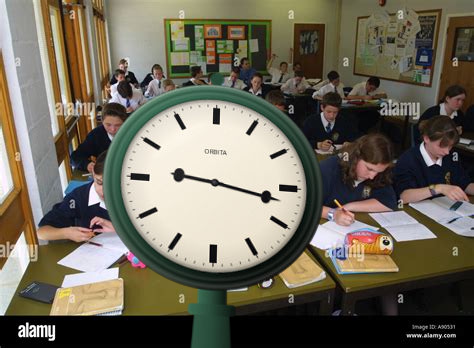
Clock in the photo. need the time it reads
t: 9:17
